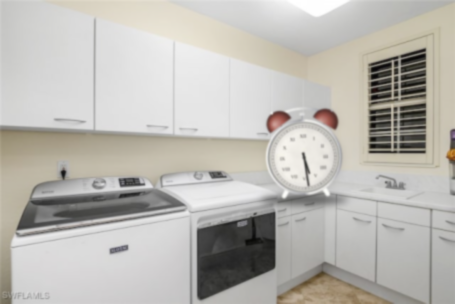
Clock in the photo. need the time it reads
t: 5:29
